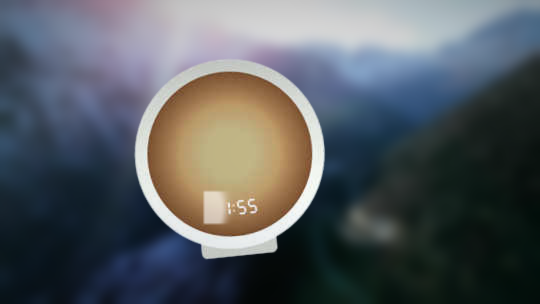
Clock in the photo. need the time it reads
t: 1:55
